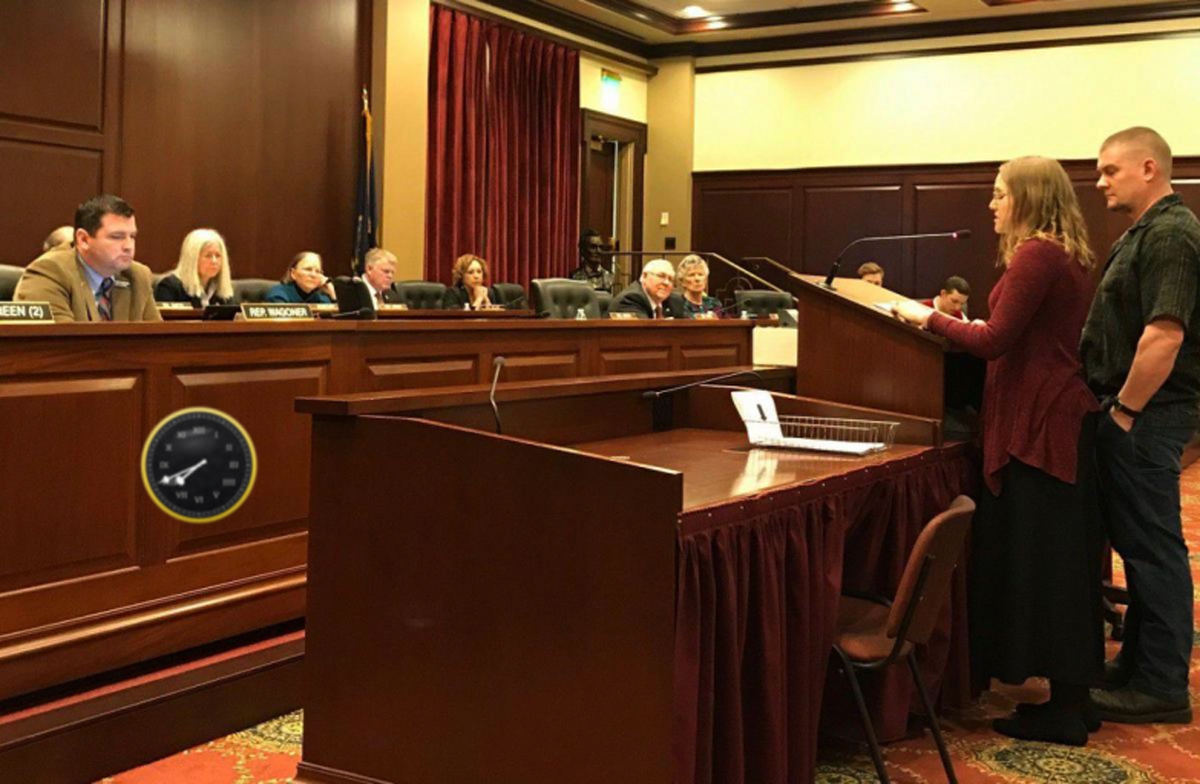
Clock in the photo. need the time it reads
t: 7:41
